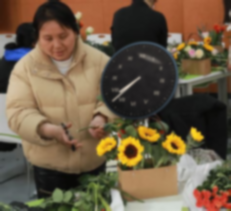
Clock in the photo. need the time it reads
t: 7:37
